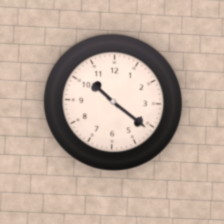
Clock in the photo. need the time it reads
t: 10:21
